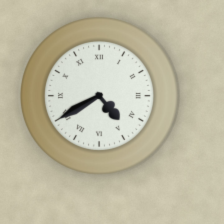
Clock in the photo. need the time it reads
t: 4:40
